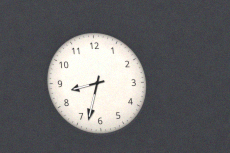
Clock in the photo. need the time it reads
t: 8:33
